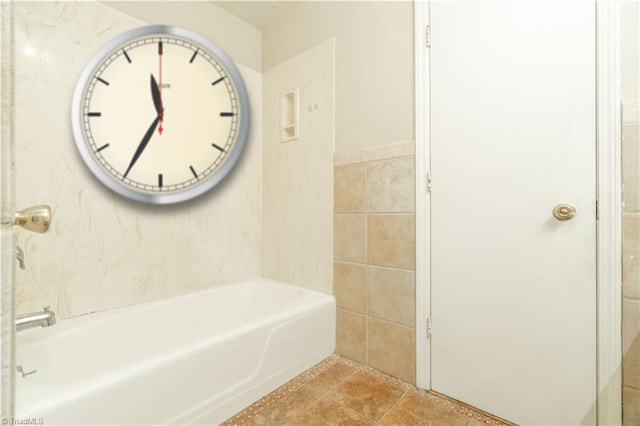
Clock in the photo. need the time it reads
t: 11:35:00
